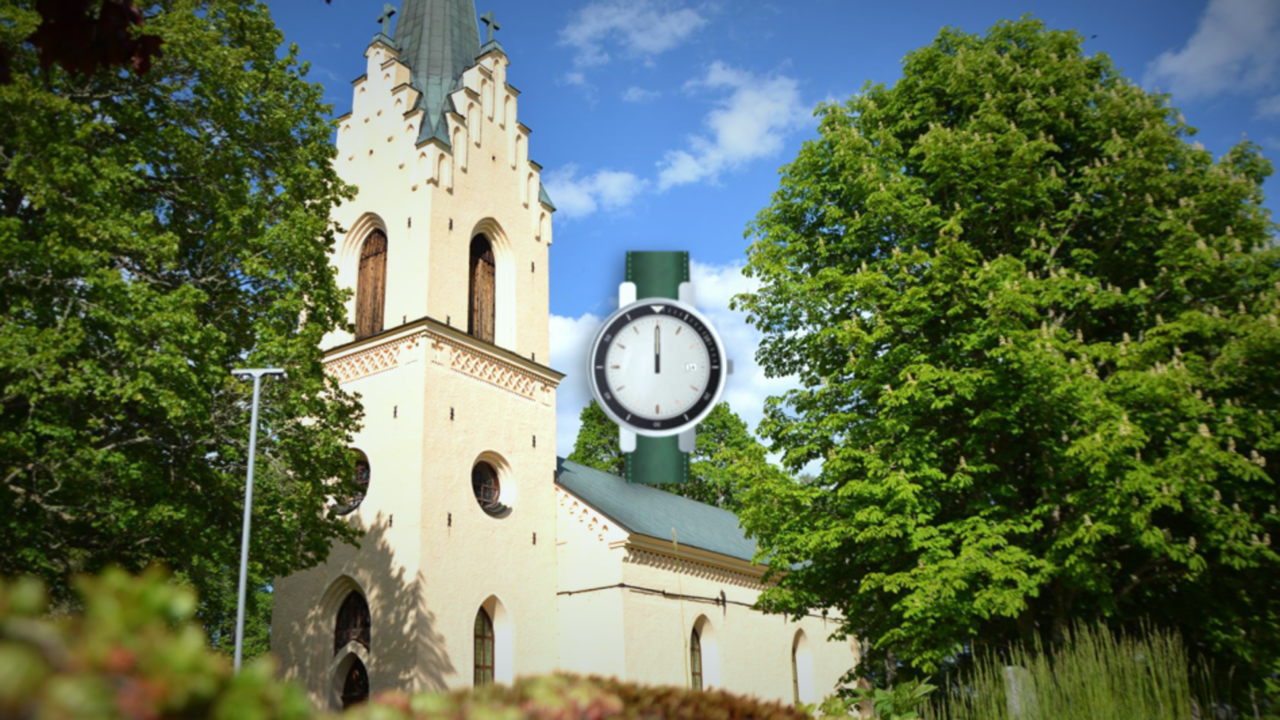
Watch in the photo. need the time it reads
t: 12:00
